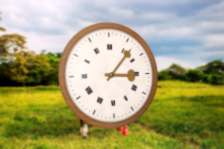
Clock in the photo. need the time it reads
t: 3:07
